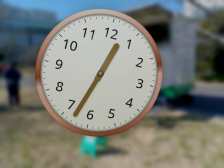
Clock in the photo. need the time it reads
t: 12:33
